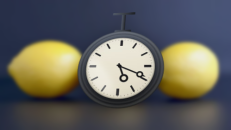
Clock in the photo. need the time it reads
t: 5:19
